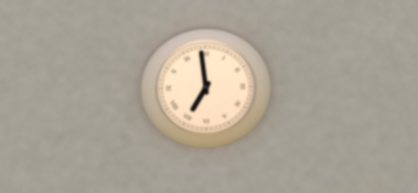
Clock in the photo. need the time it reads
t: 6:59
